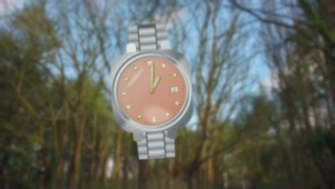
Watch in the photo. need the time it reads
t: 1:01
